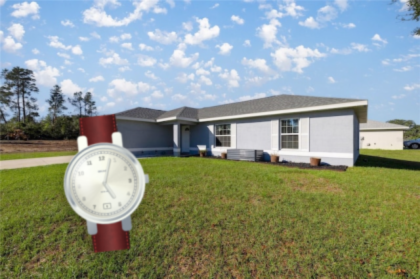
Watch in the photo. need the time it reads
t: 5:03
